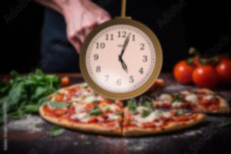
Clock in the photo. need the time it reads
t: 5:03
